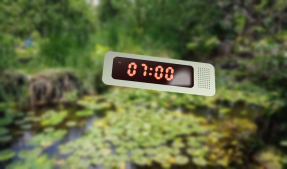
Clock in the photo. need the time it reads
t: 7:00
